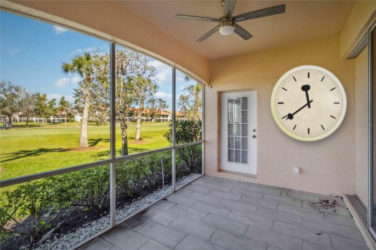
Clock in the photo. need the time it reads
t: 11:39
